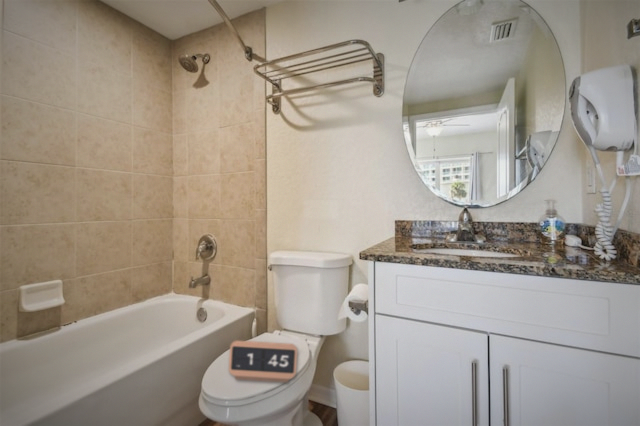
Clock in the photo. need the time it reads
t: 1:45
